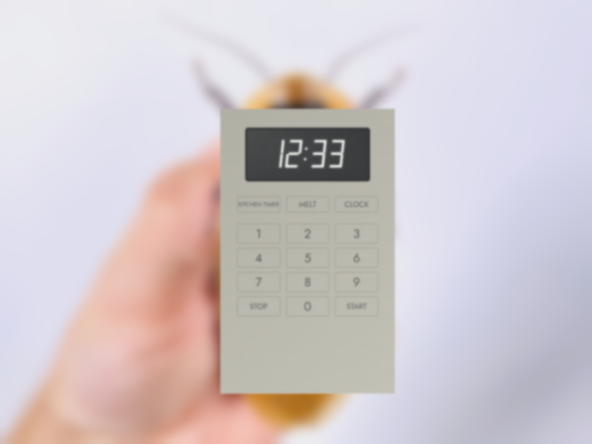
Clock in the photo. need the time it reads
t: 12:33
